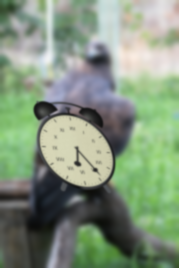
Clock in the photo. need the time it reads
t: 6:24
